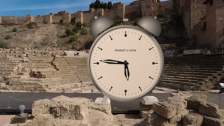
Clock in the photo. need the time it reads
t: 5:46
